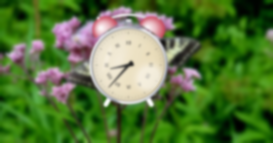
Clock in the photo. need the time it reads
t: 8:37
